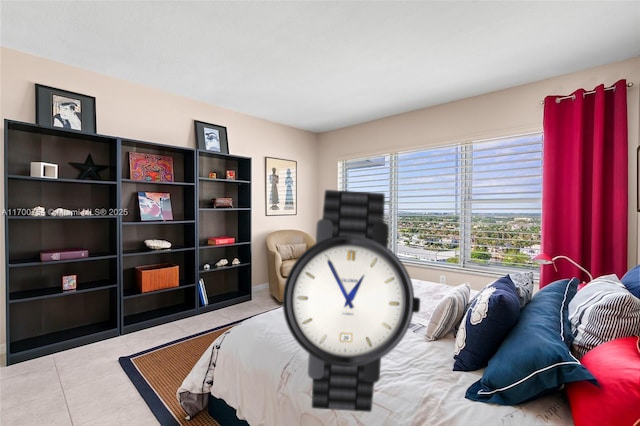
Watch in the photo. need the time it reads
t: 12:55
